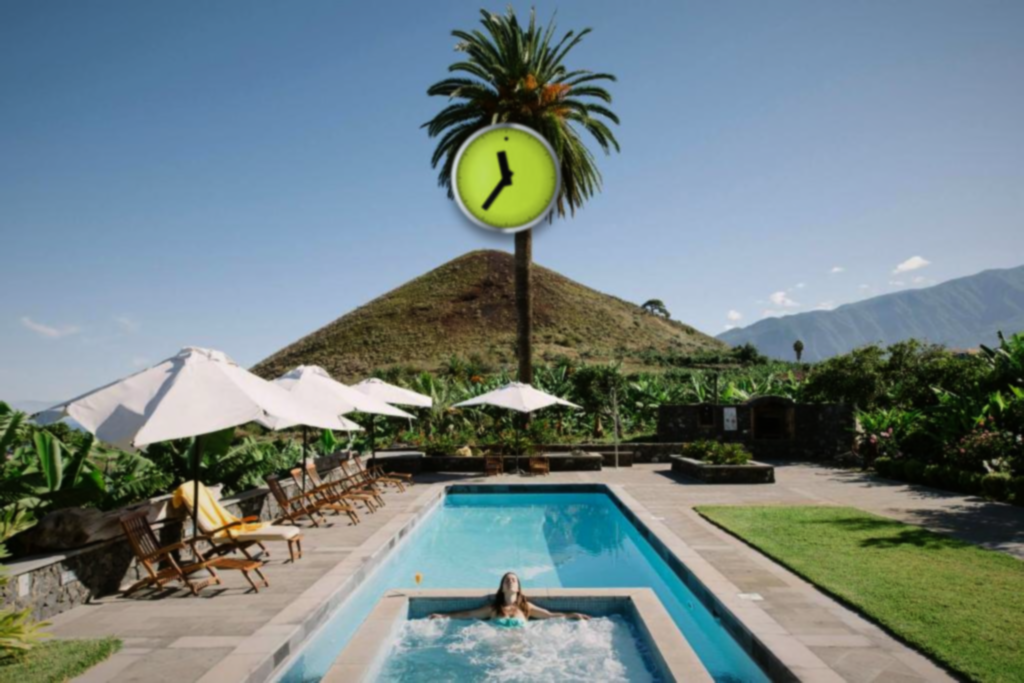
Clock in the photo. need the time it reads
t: 11:36
